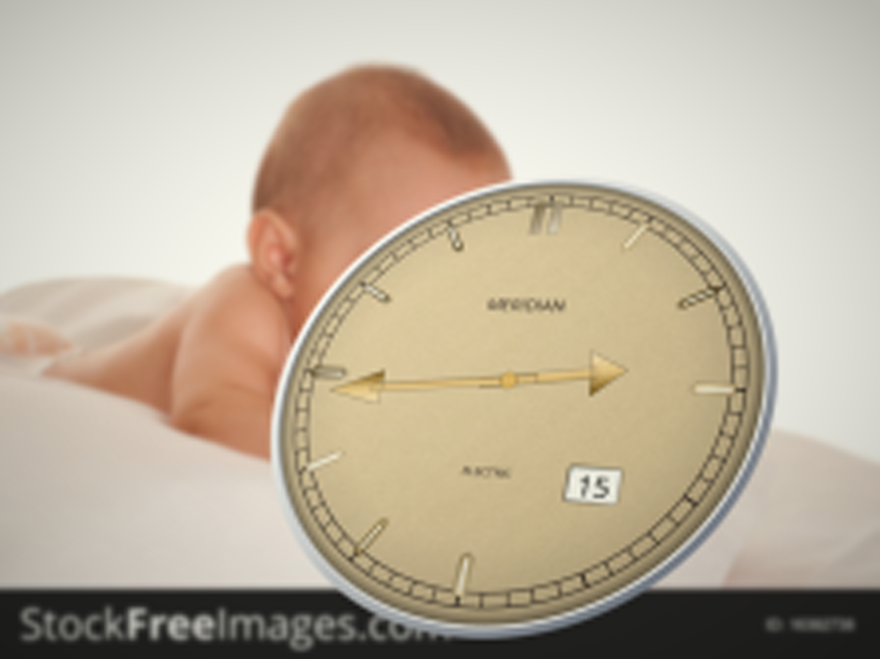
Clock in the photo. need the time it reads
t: 2:44
